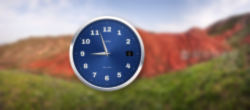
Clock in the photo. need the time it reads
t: 8:57
